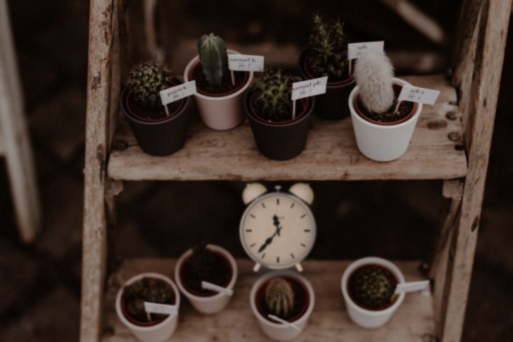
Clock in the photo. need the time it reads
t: 11:37
